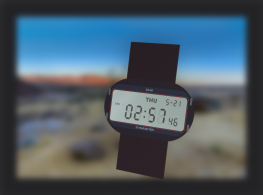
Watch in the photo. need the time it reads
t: 2:57:46
